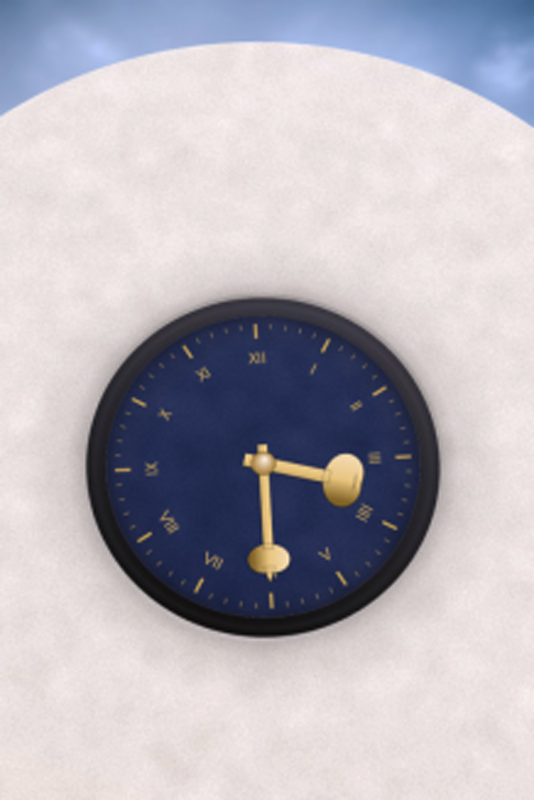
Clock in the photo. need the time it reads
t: 3:30
